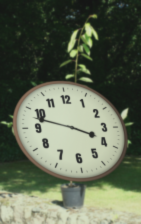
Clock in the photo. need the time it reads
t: 3:48
